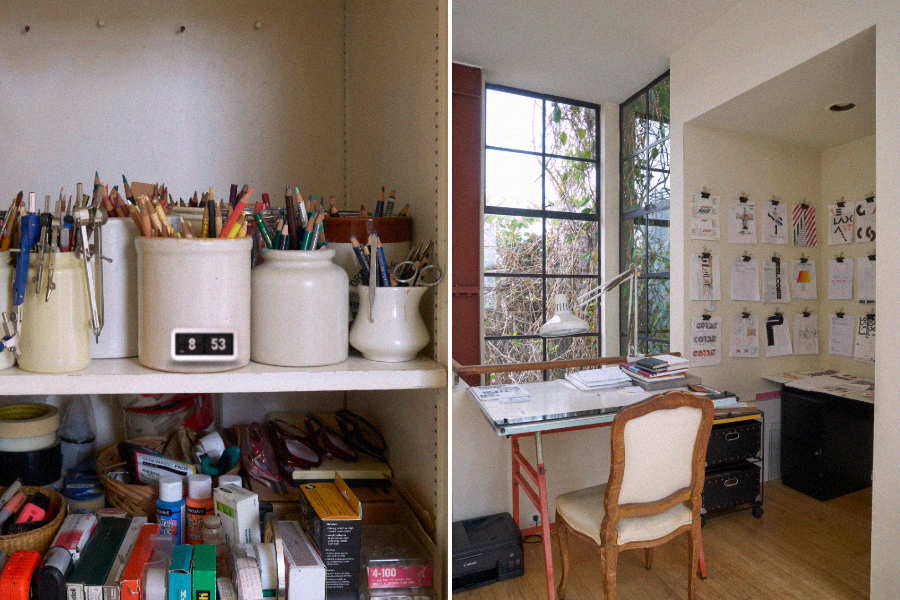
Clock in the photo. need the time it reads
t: 8:53
